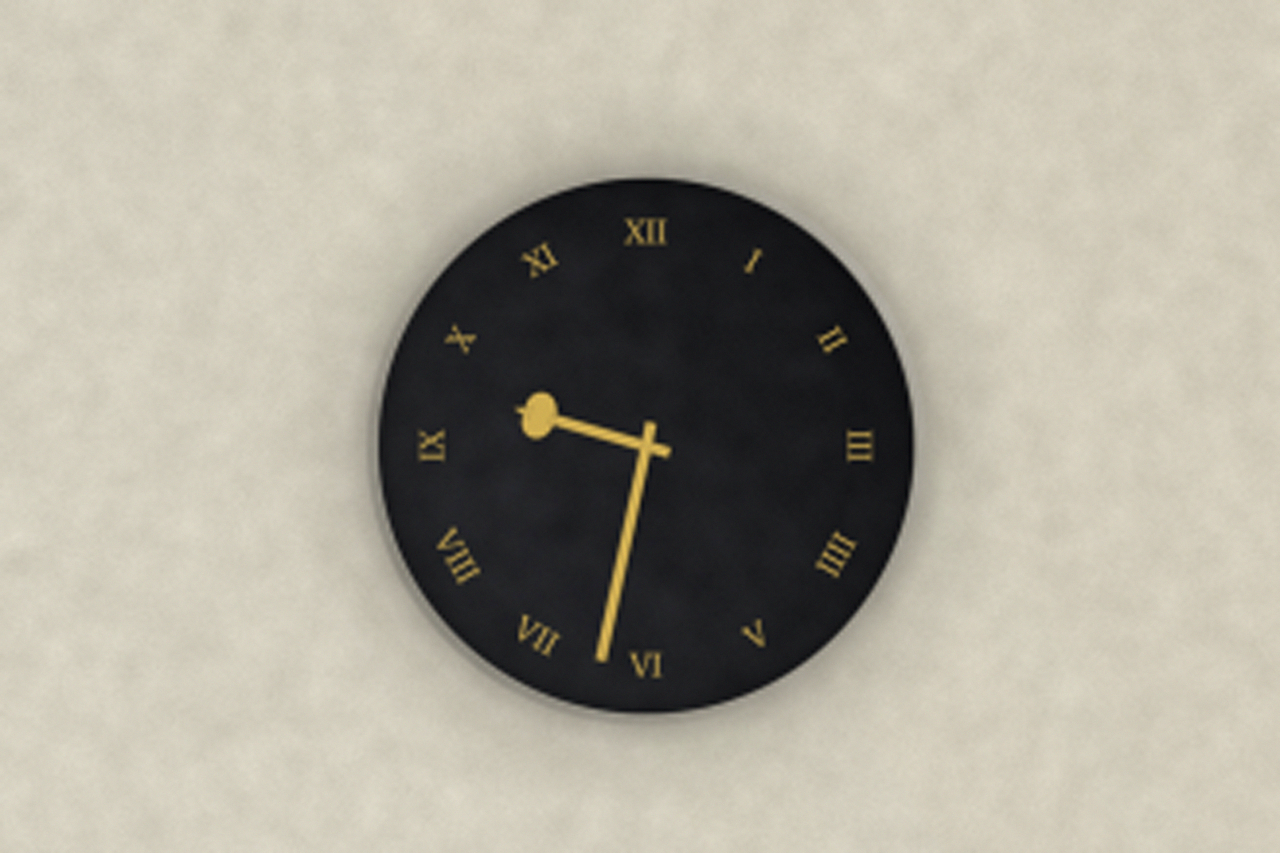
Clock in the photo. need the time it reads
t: 9:32
